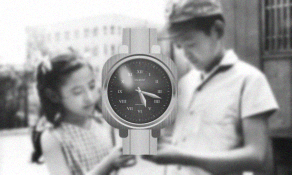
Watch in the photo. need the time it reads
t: 5:18
